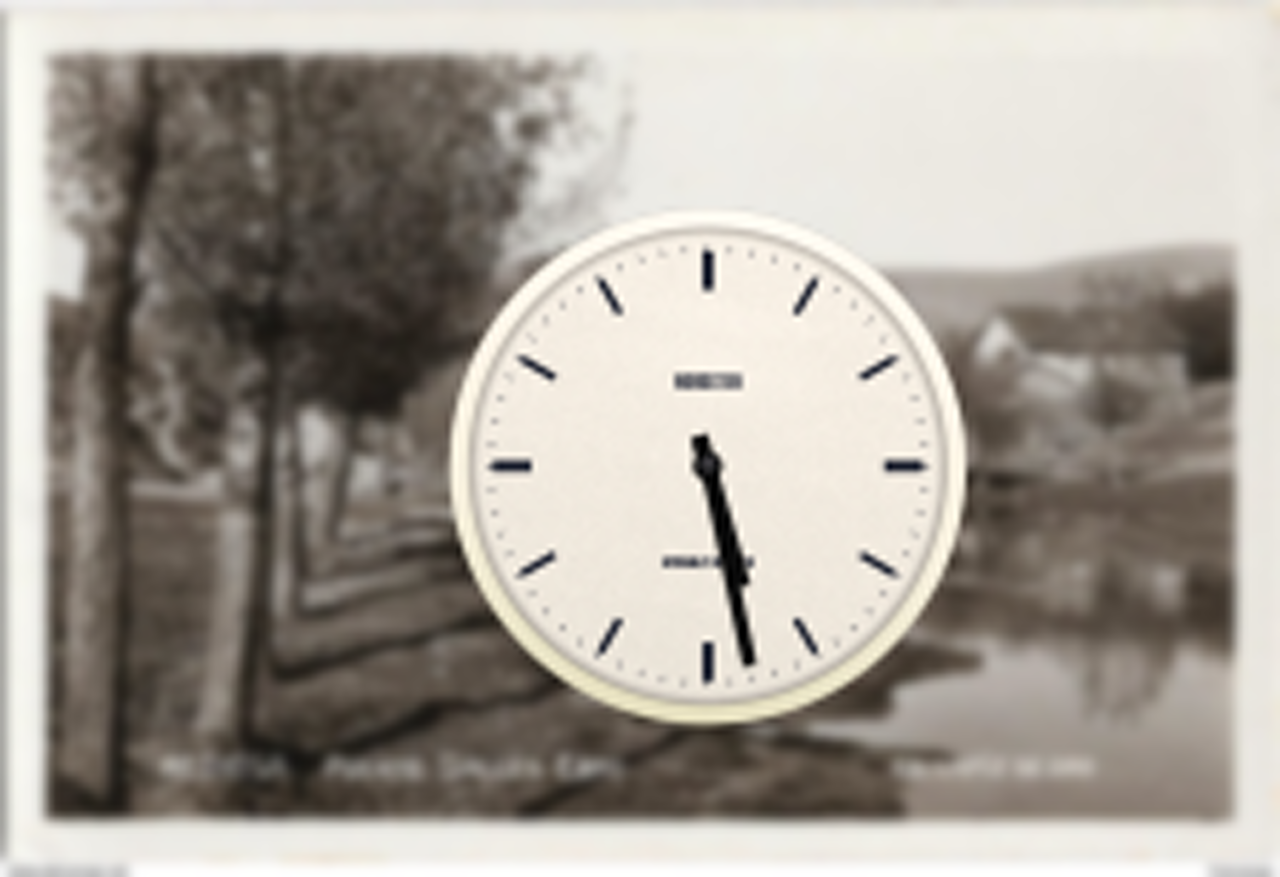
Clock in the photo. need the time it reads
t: 5:28
